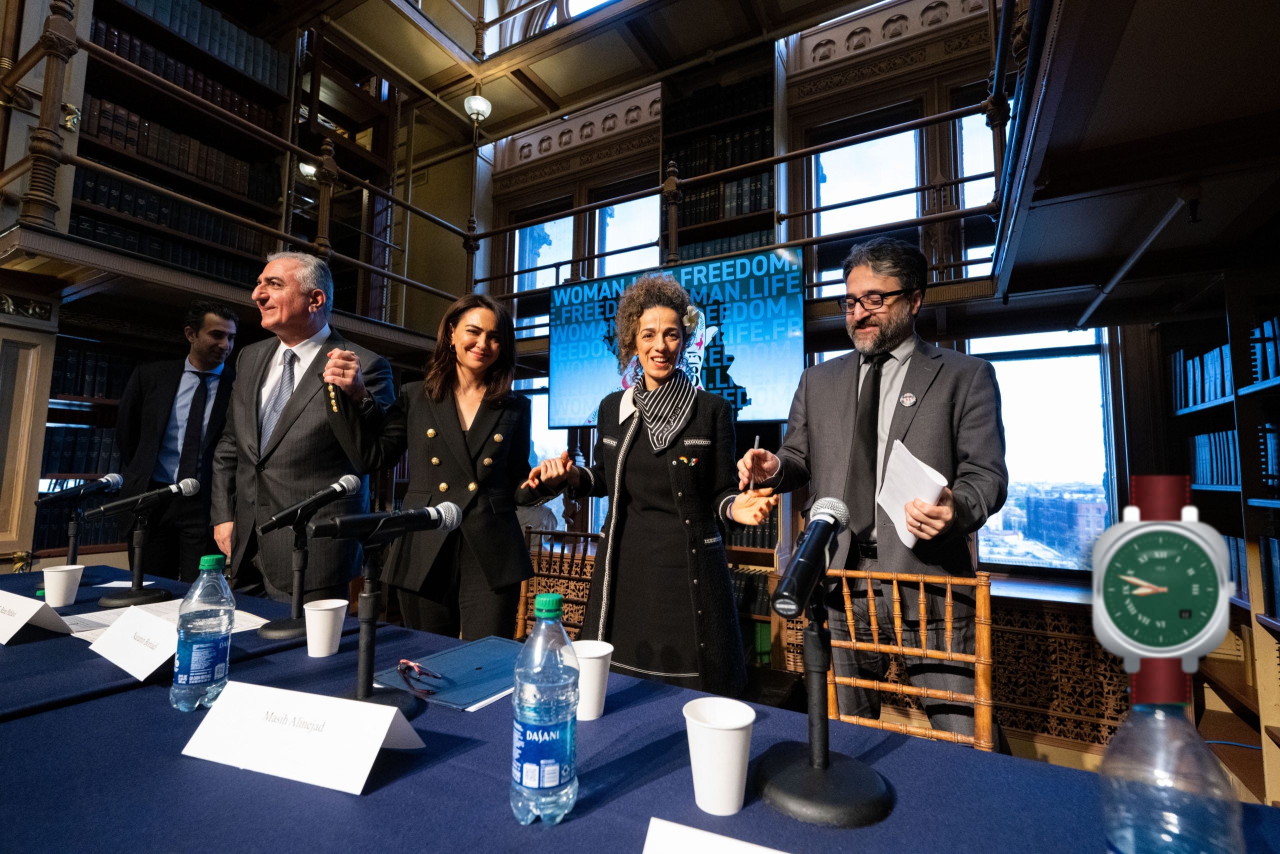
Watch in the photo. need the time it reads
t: 8:48
